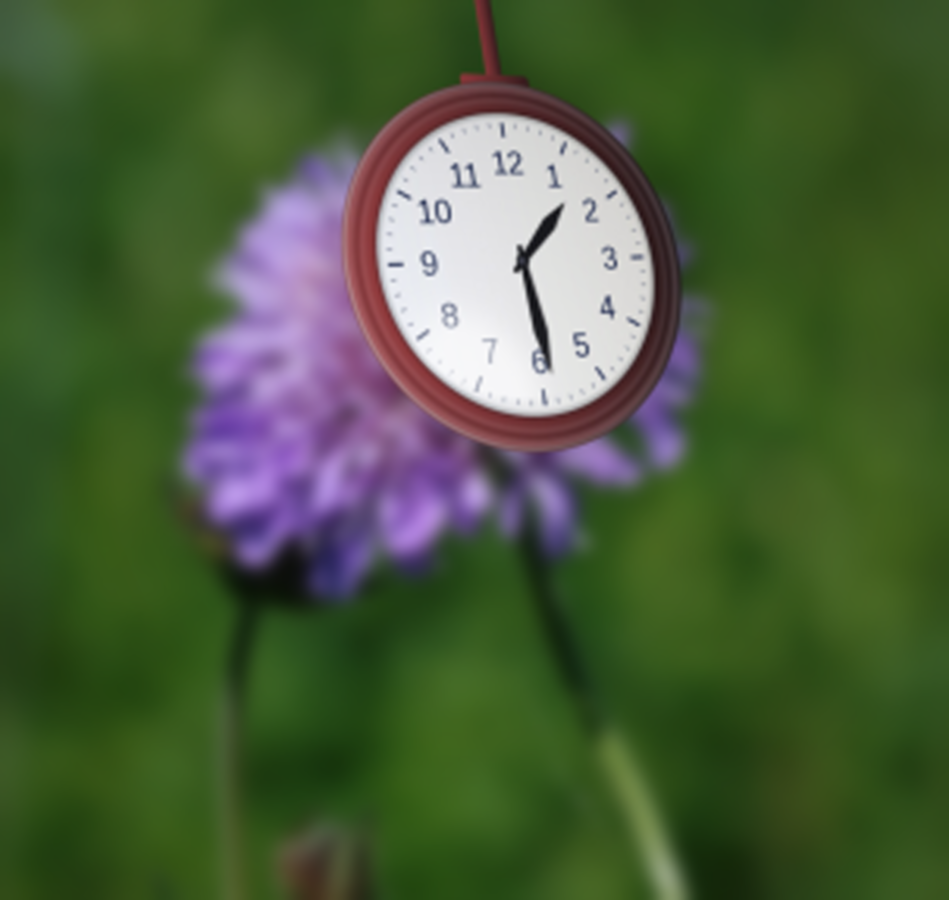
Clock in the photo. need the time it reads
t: 1:29
